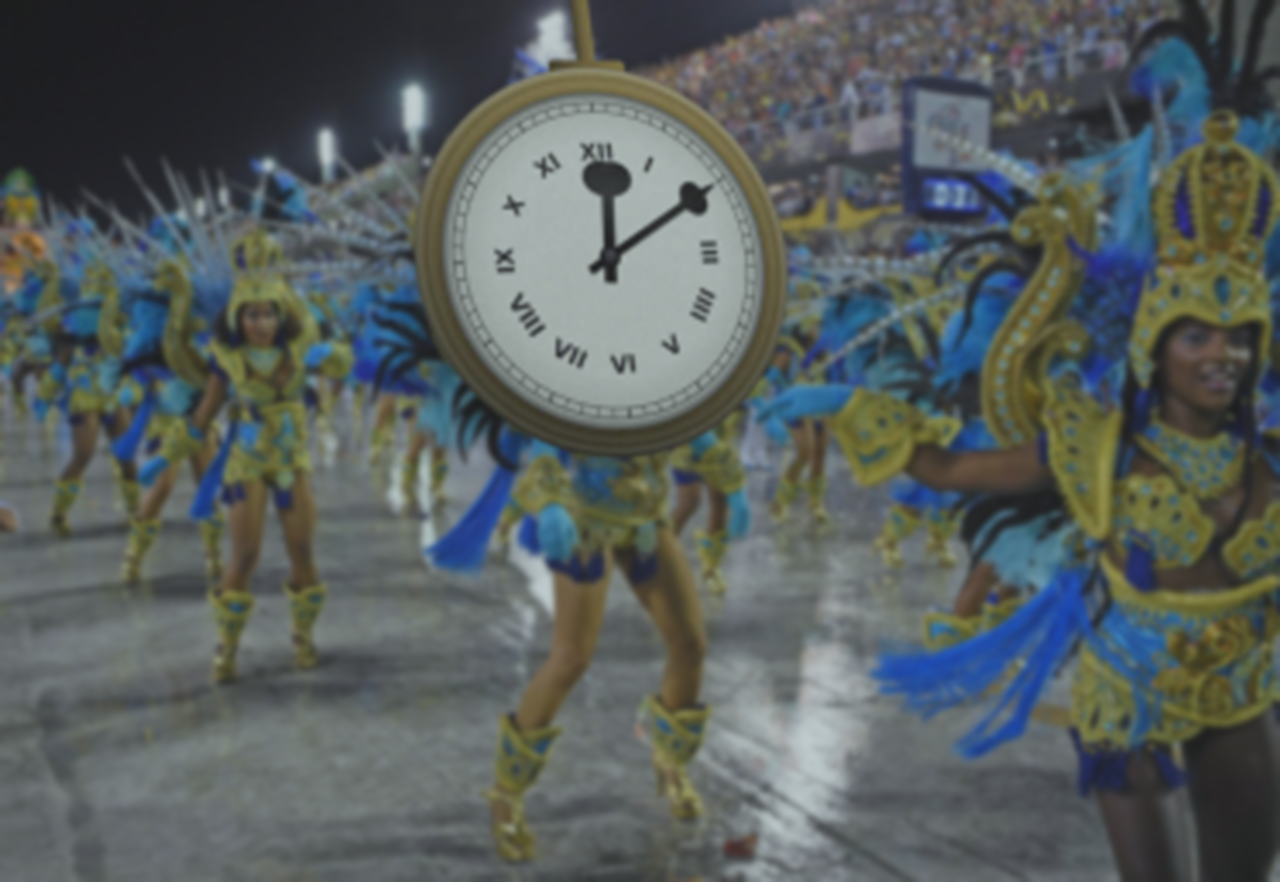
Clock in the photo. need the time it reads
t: 12:10
